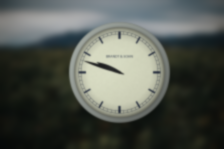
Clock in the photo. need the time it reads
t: 9:48
